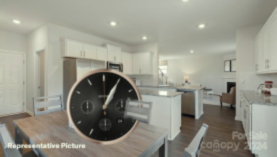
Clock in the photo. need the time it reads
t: 1:05
